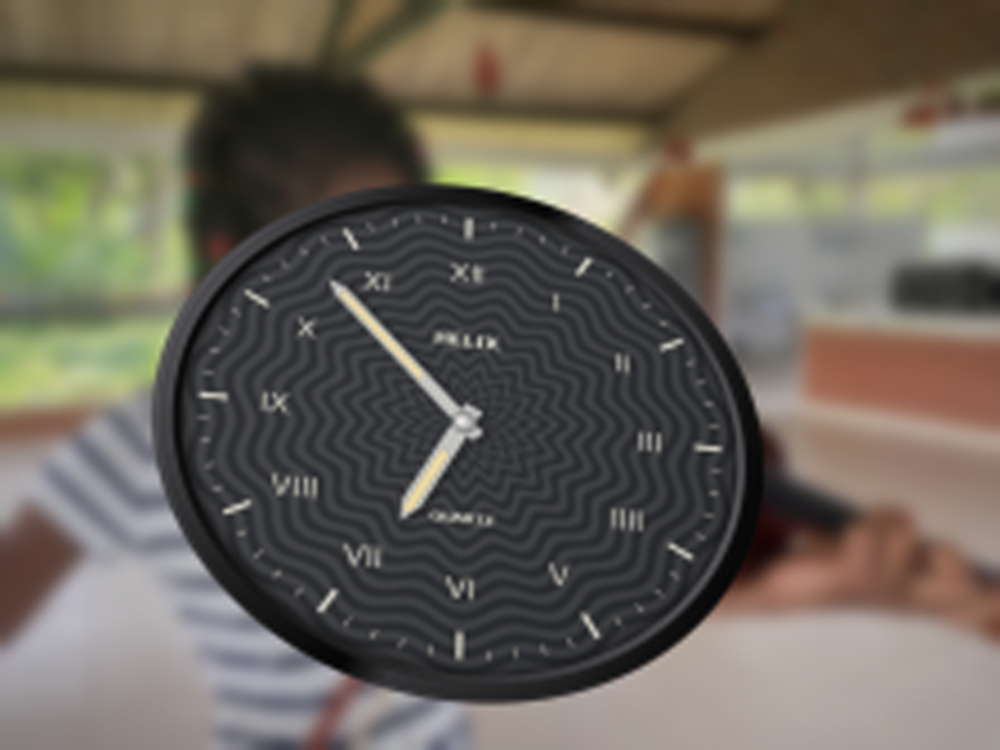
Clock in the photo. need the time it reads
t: 6:53
